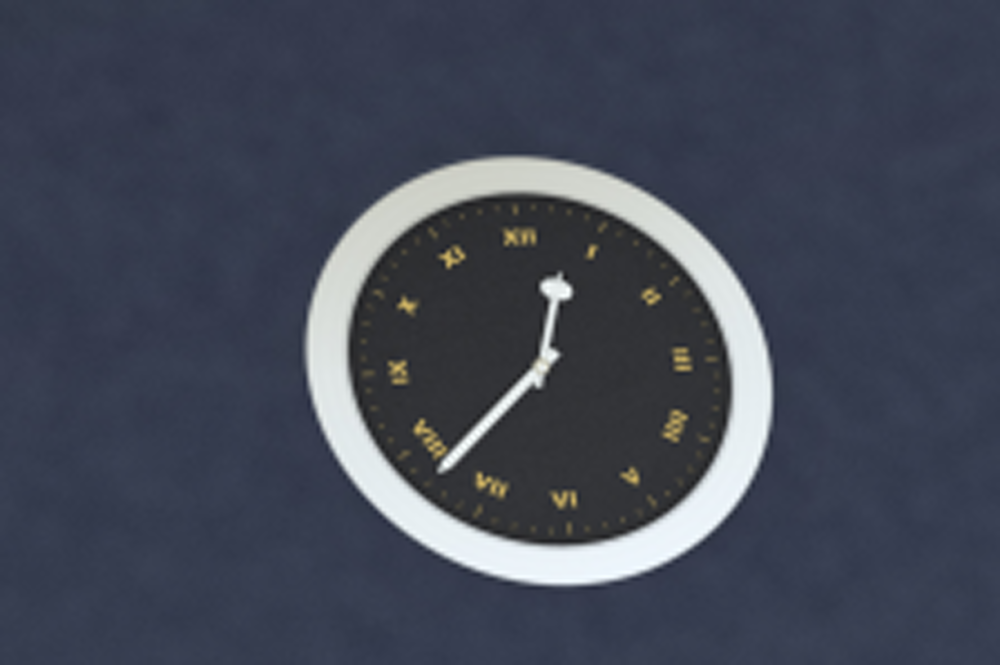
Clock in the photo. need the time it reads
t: 12:38
